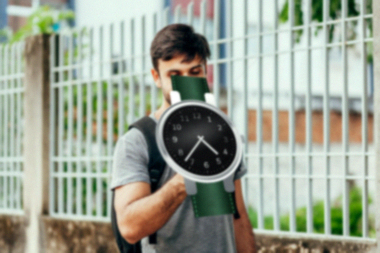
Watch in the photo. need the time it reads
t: 4:37
